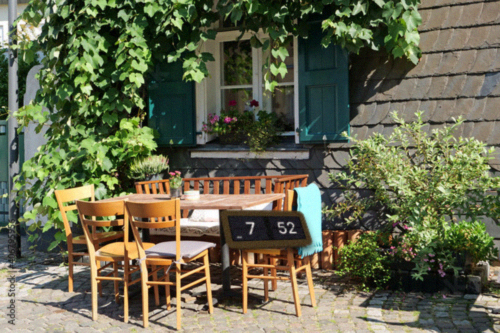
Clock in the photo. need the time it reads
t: 7:52
